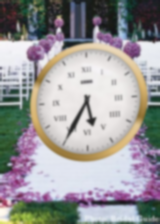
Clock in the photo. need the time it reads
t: 5:35
